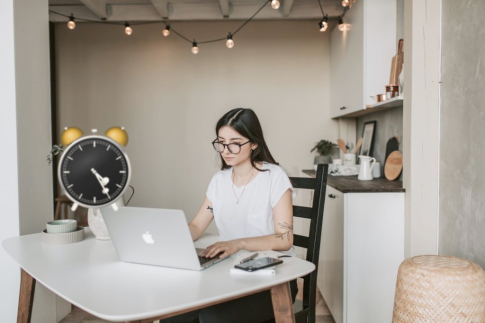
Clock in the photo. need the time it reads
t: 4:25
